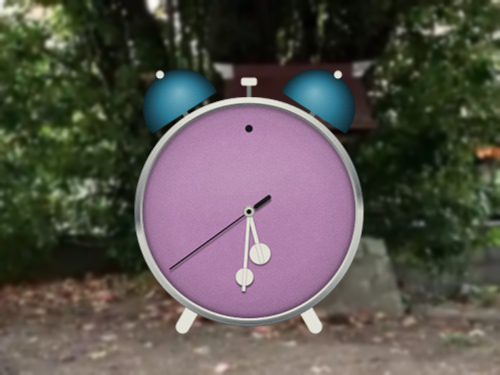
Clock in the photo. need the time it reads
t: 5:30:39
